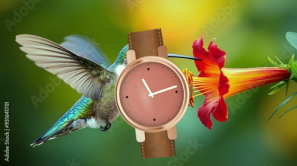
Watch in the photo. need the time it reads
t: 11:13
